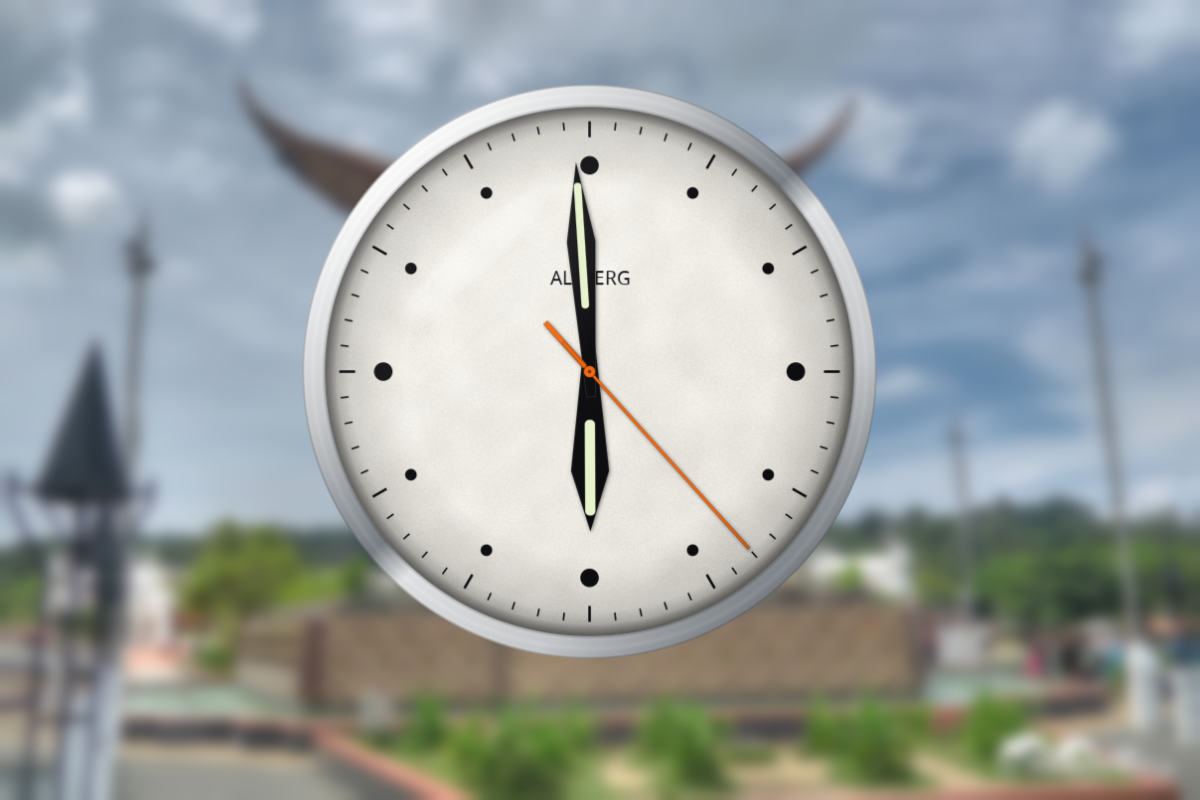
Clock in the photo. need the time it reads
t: 5:59:23
